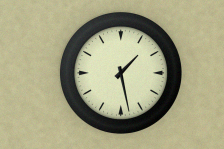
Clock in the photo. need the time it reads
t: 1:28
